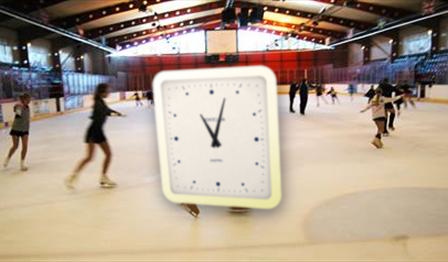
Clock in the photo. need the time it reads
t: 11:03
